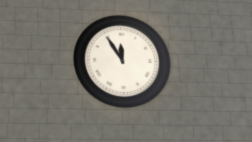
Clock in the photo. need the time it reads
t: 11:55
